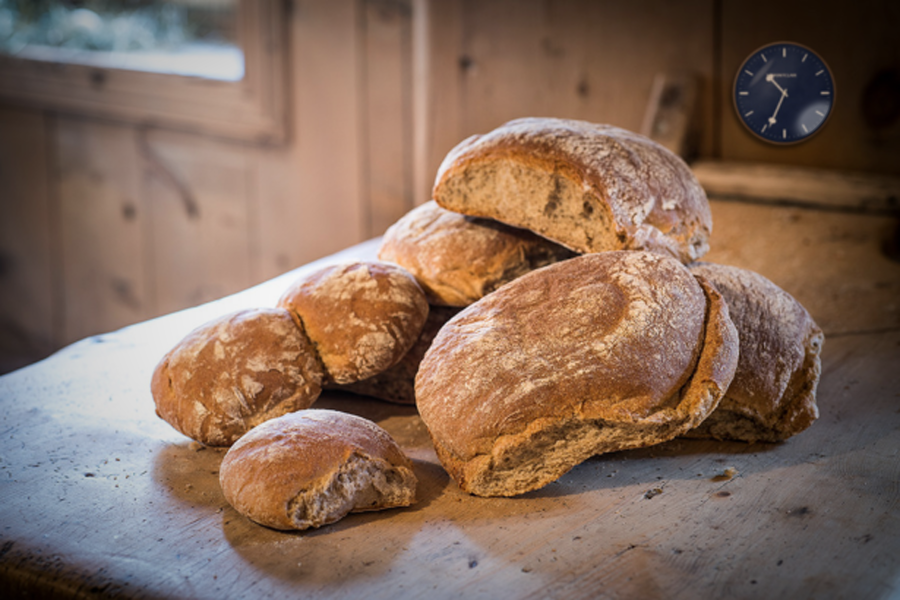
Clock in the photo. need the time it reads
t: 10:34
